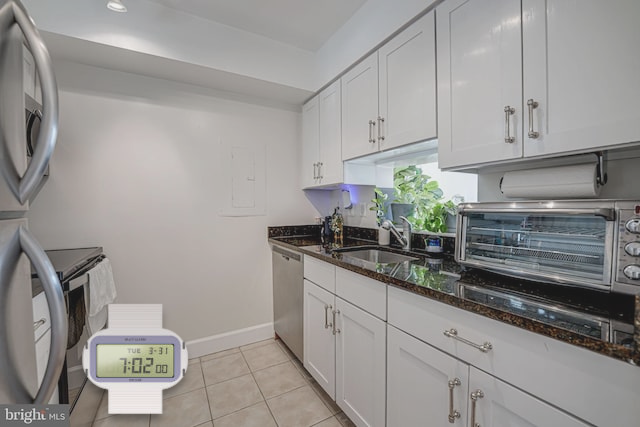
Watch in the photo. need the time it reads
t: 7:02:00
